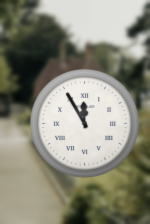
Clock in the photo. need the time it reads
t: 11:55
